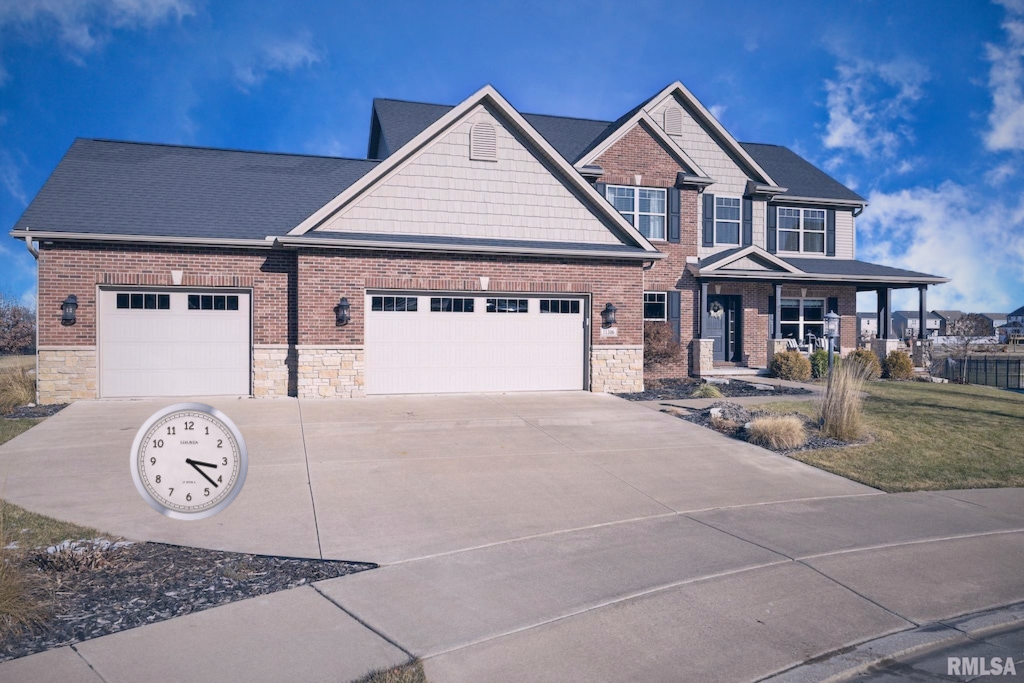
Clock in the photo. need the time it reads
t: 3:22
